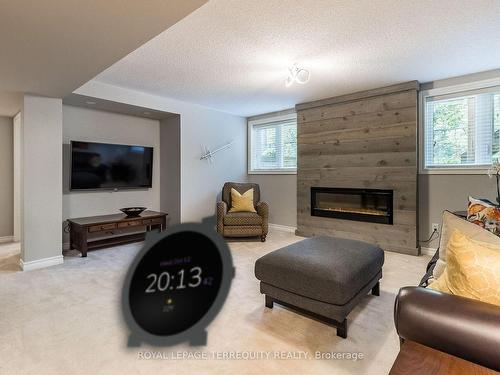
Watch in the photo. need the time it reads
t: 20:13
